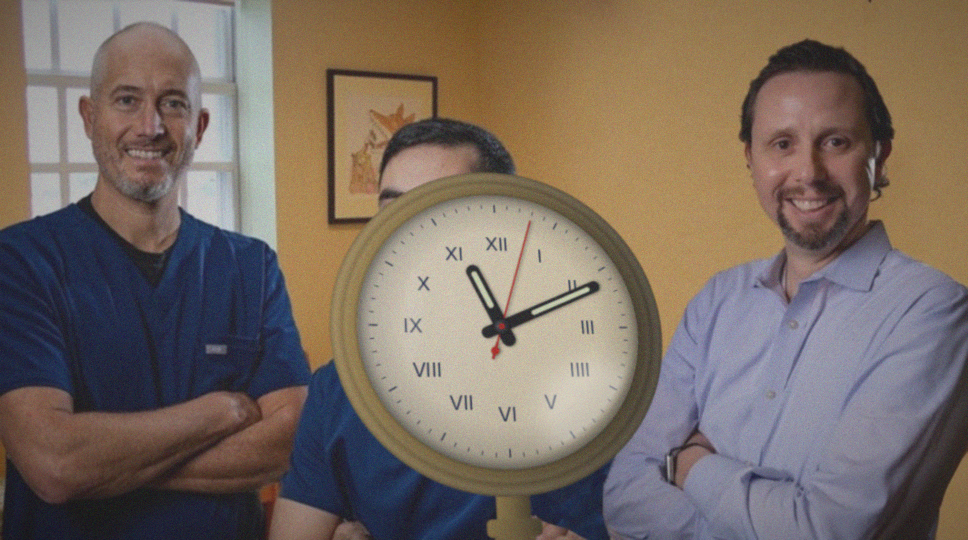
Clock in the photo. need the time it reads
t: 11:11:03
